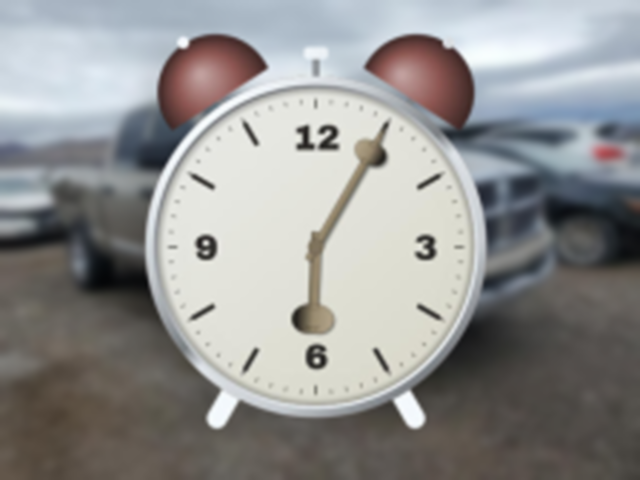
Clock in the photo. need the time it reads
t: 6:05
